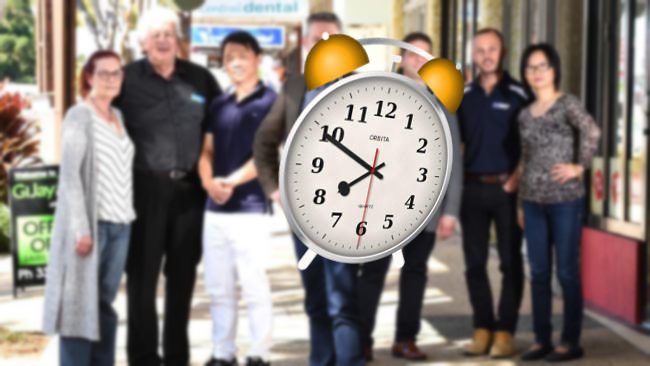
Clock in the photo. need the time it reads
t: 7:49:30
